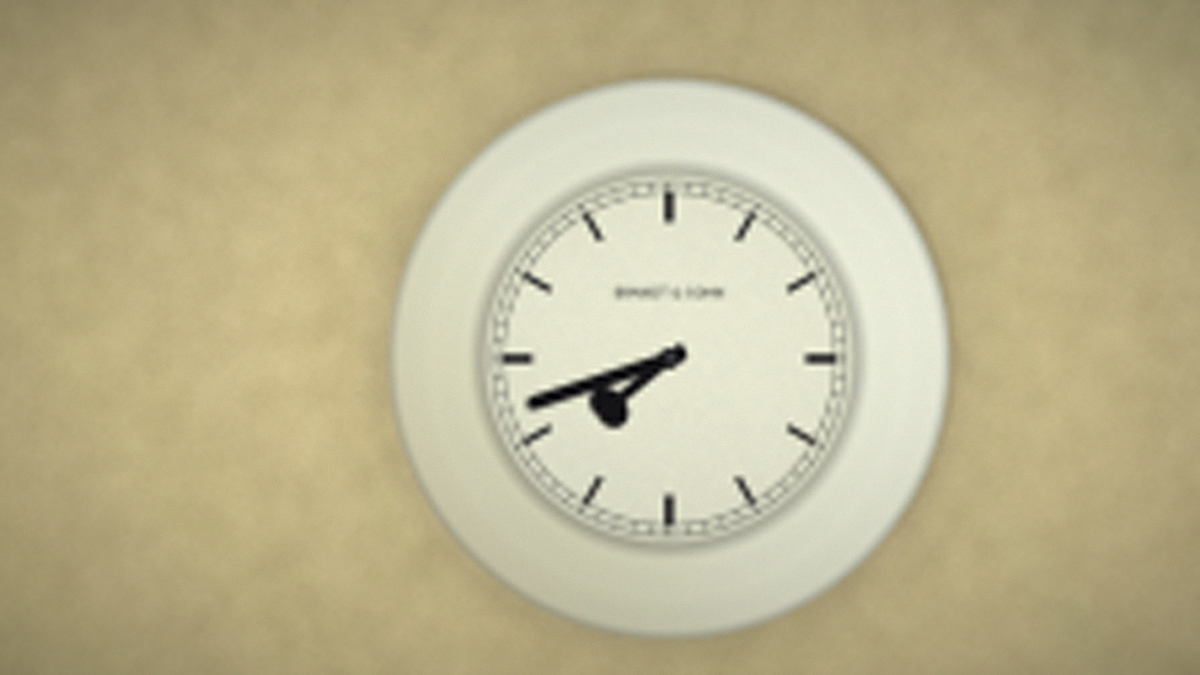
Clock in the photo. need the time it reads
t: 7:42
